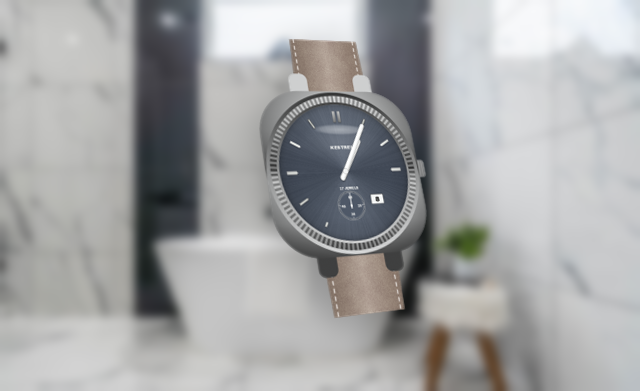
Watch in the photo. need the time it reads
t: 1:05
